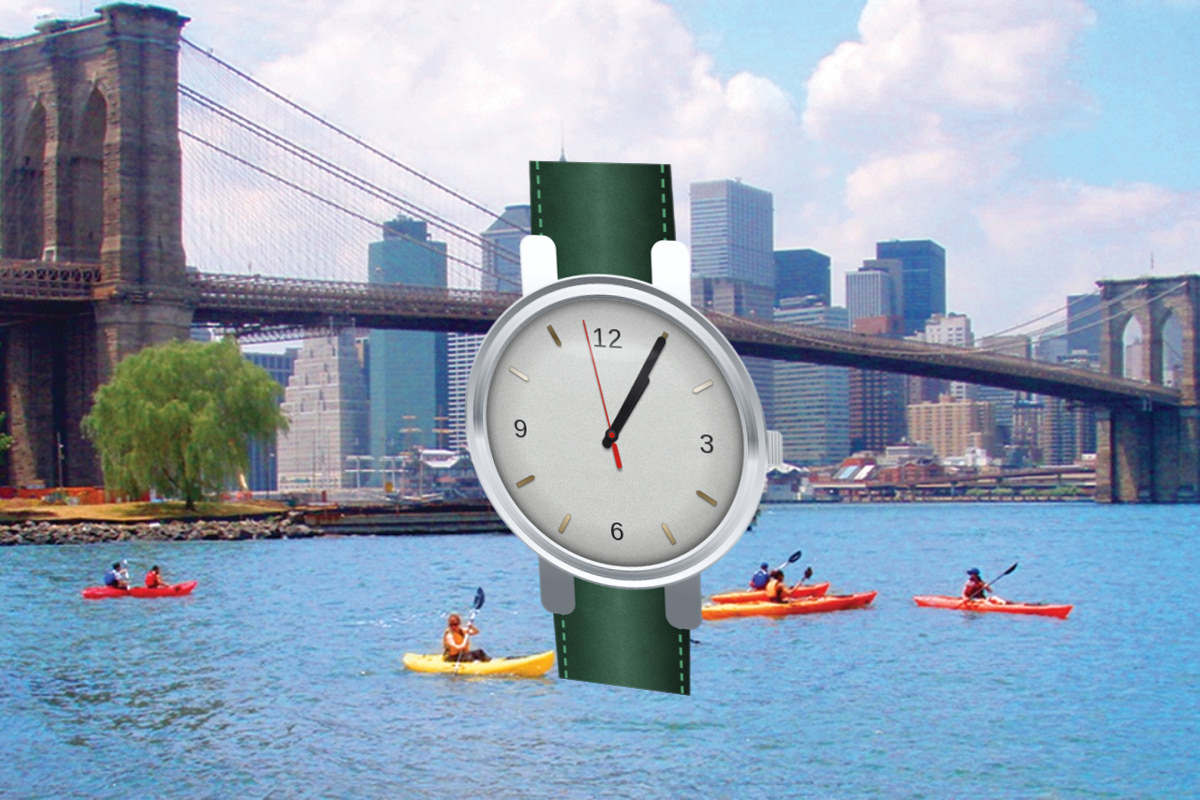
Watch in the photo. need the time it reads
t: 1:04:58
